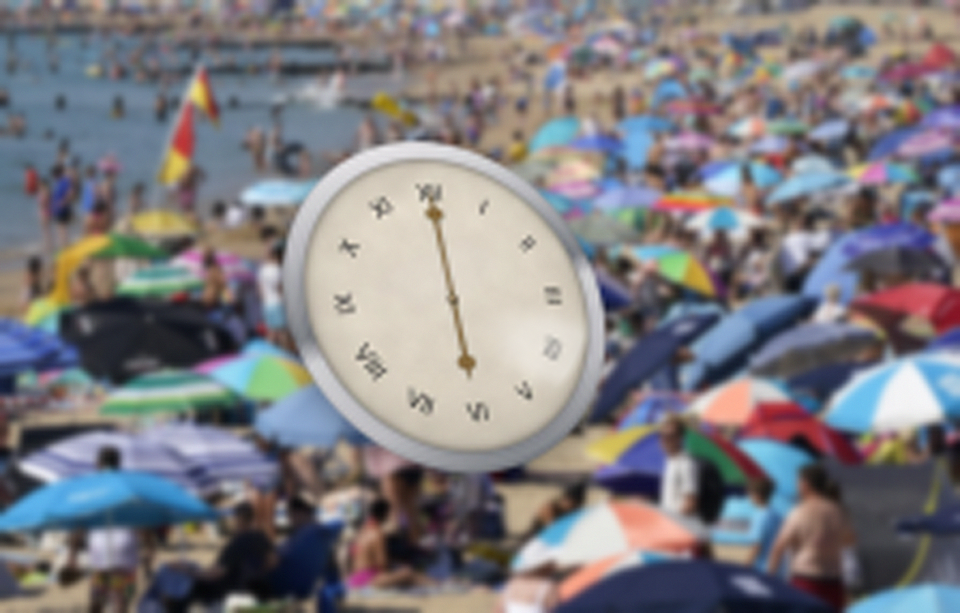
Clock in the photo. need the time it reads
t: 6:00
